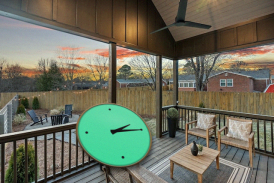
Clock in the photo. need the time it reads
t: 2:15
